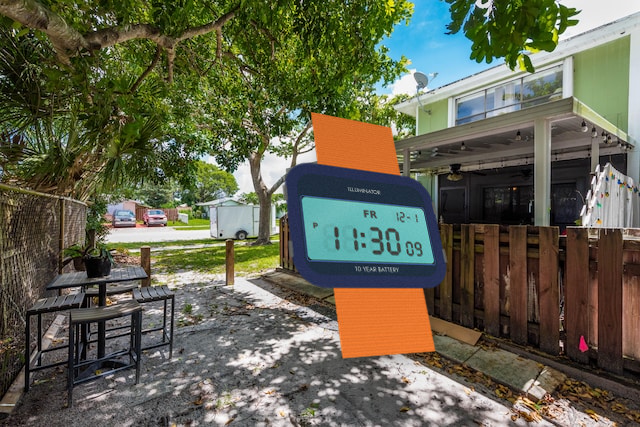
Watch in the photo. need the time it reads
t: 11:30:09
